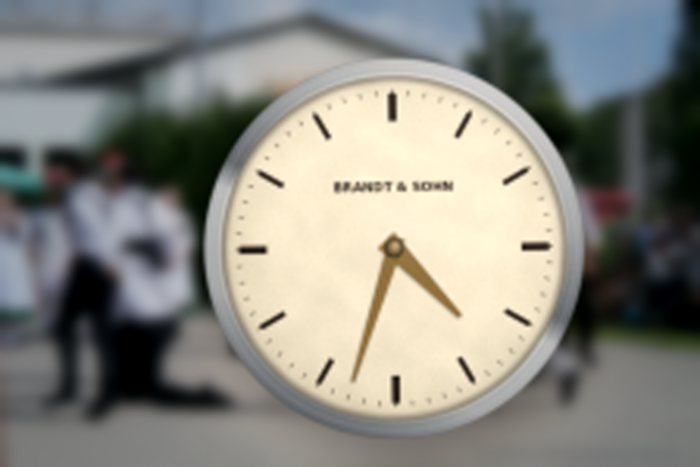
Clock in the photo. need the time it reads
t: 4:33
